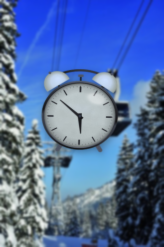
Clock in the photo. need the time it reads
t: 5:52
